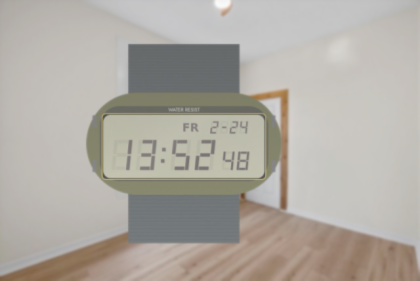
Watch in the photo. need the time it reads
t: 13:52:48
